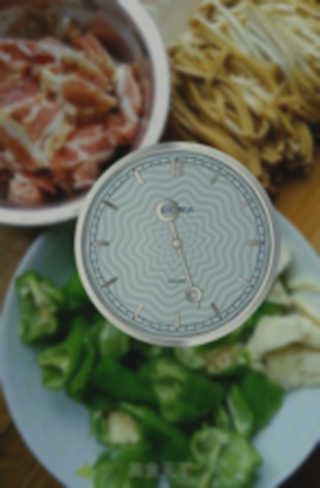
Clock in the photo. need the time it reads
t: 11:27
